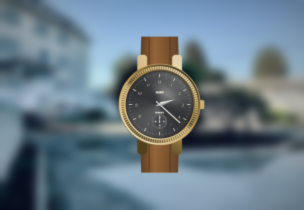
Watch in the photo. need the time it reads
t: 2:22
